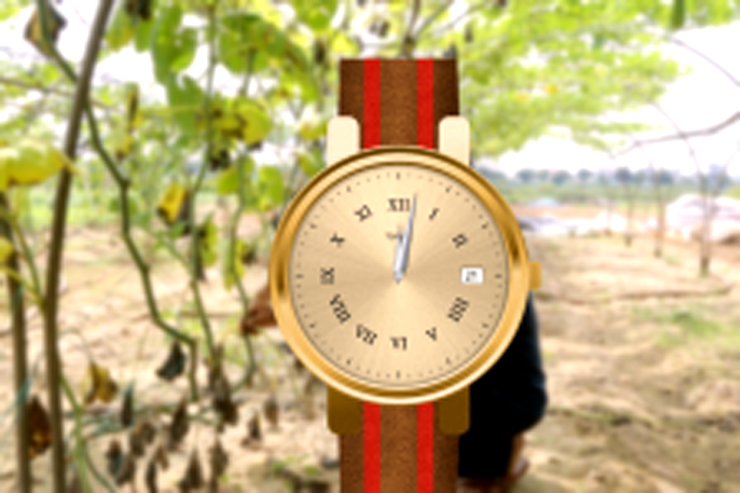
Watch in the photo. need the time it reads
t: 12:02
